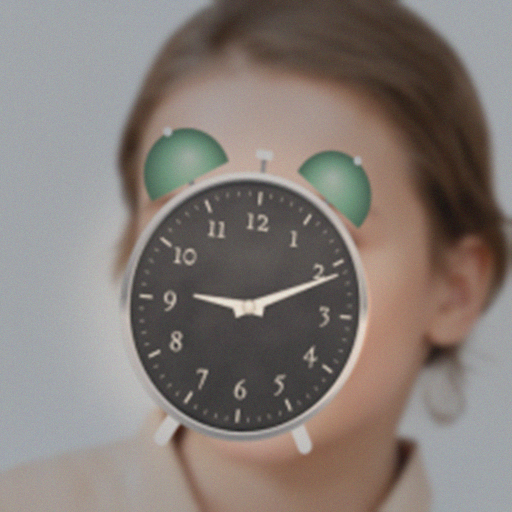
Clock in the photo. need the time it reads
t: 9:11
